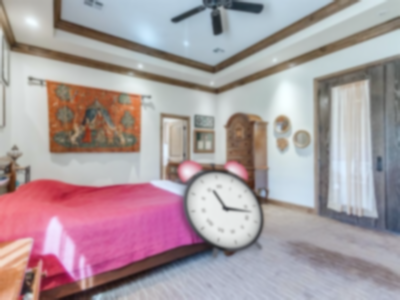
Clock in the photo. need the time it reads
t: 11:17
